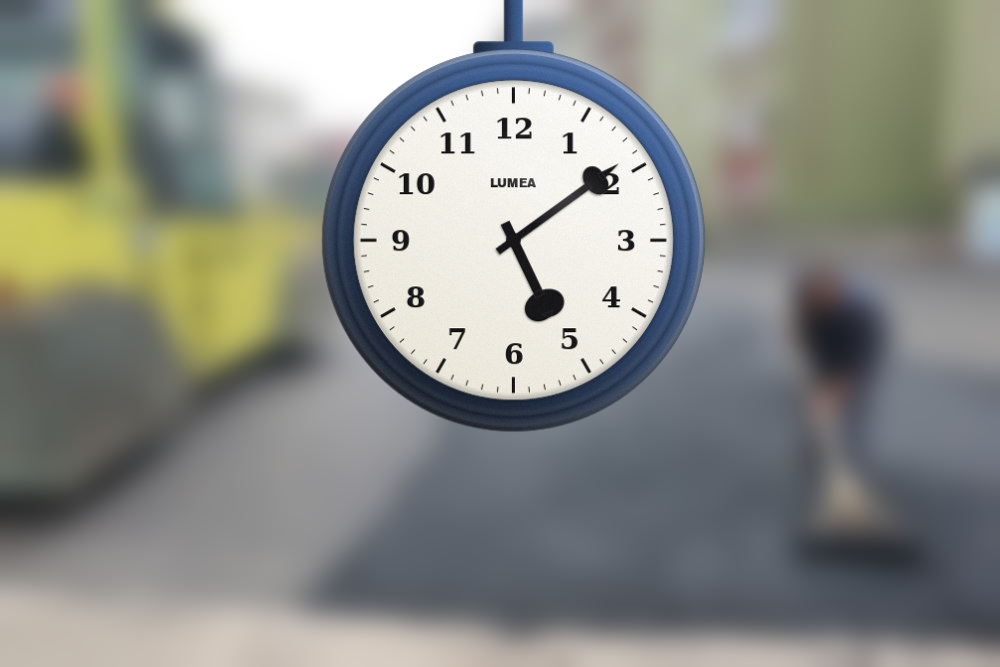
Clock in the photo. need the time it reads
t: 5:09
